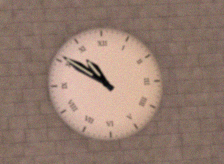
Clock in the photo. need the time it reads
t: 10:51
